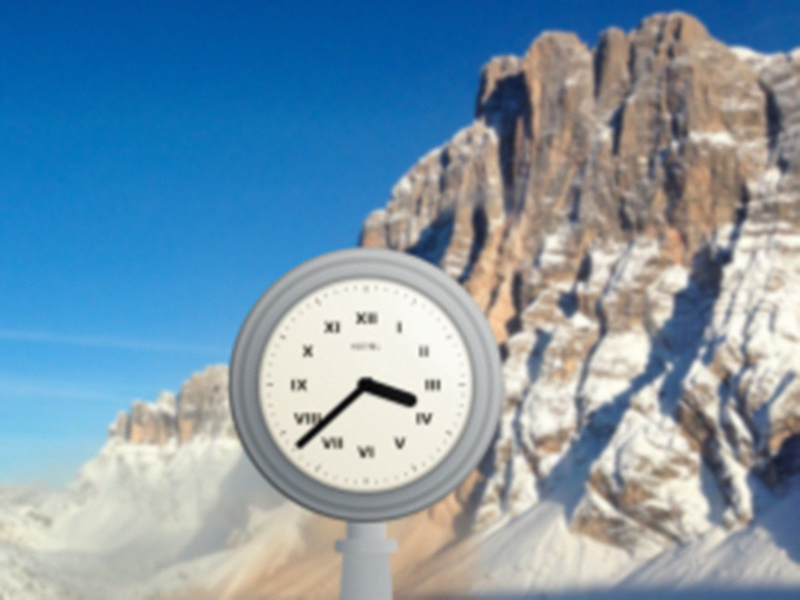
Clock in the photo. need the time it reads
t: 3:38
